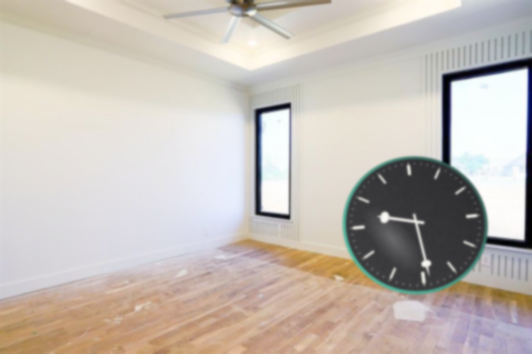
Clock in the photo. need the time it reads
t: 9:29
